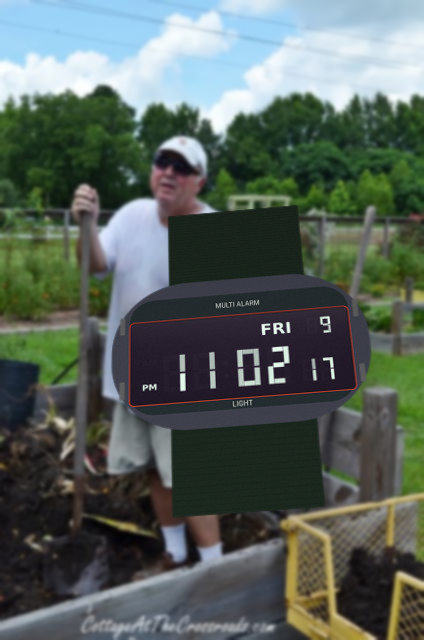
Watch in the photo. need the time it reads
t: 11:02:17
